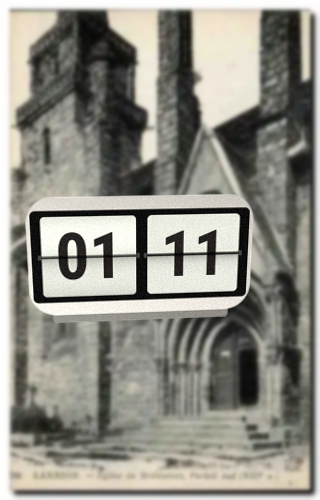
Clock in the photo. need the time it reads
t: 1:11
